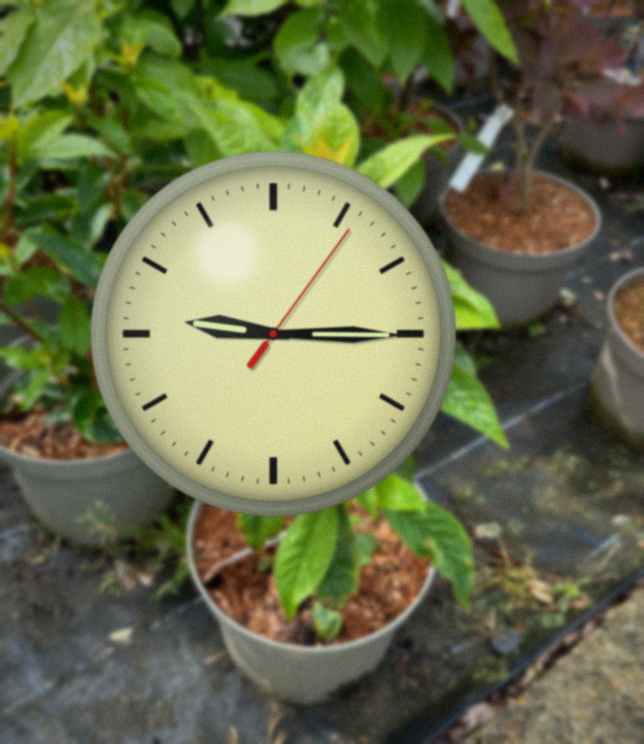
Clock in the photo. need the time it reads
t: 9:15:06
